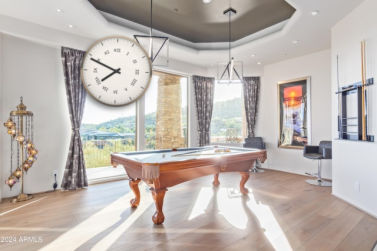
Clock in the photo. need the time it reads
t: 7:49
